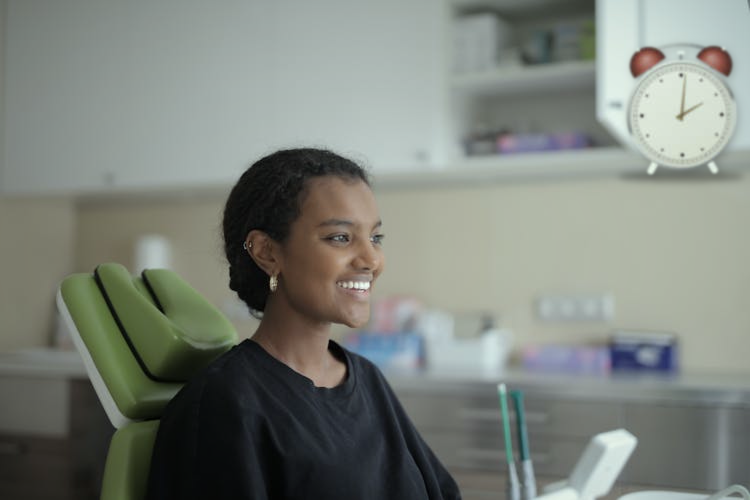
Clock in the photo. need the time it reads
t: 2:01
